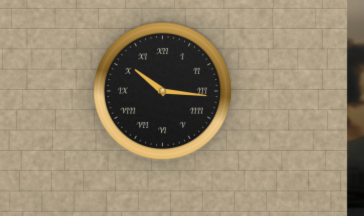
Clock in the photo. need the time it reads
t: 10:16
